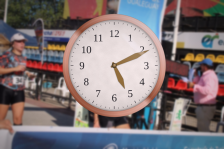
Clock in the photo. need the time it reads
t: 5:11
